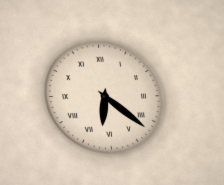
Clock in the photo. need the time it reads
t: 6:22
